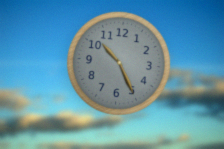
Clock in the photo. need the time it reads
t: 10:25
